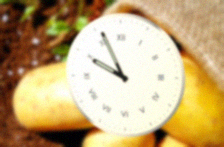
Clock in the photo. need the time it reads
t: 9:56
